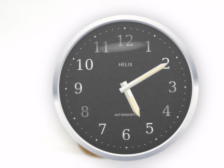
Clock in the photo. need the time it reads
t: 5:10
